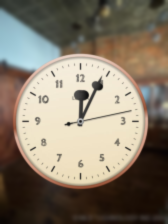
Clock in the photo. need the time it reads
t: 12:04:13
